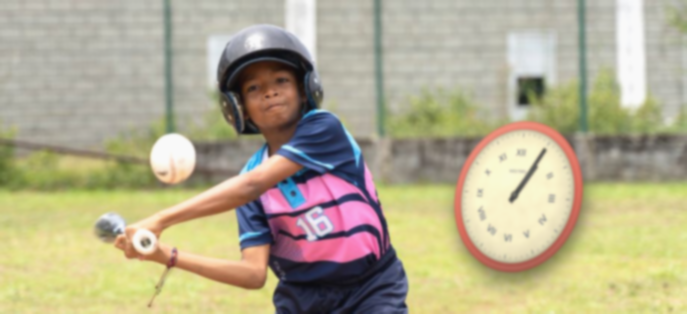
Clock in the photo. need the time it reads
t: 1:05
